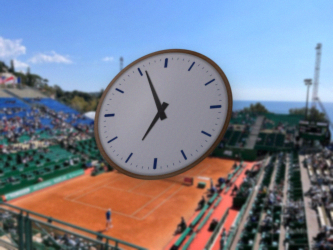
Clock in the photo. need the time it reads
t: 6:56
